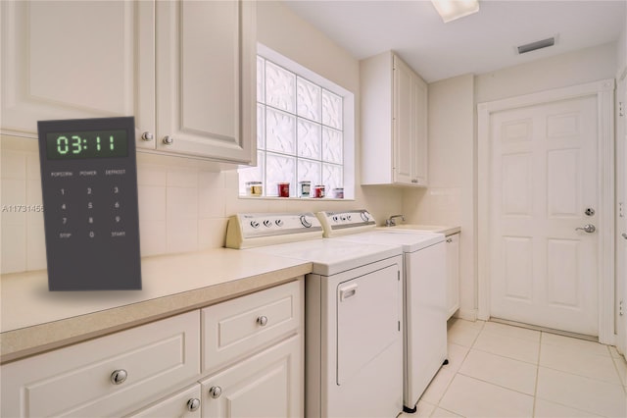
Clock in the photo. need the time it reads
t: 3:11
